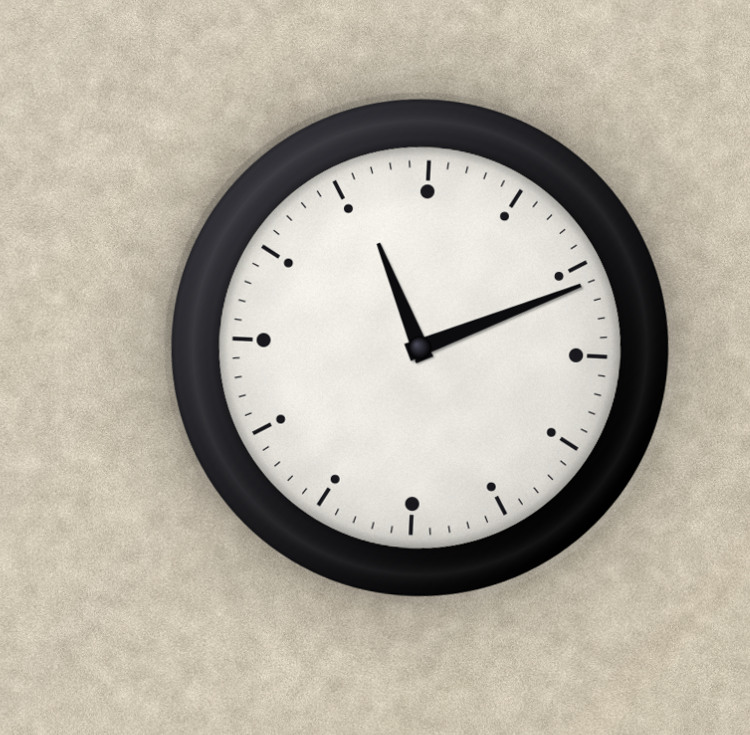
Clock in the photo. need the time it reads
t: 11:11
